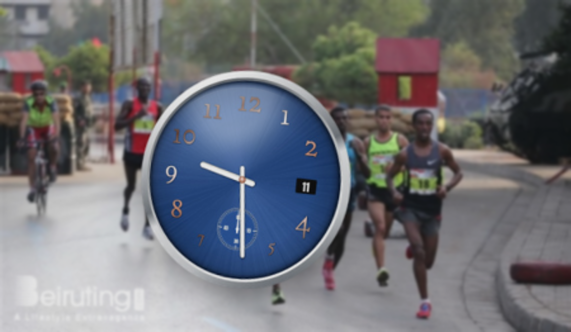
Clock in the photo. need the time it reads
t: 9:29
